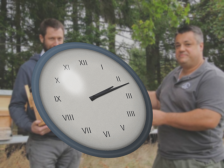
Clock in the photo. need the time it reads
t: 2:12
